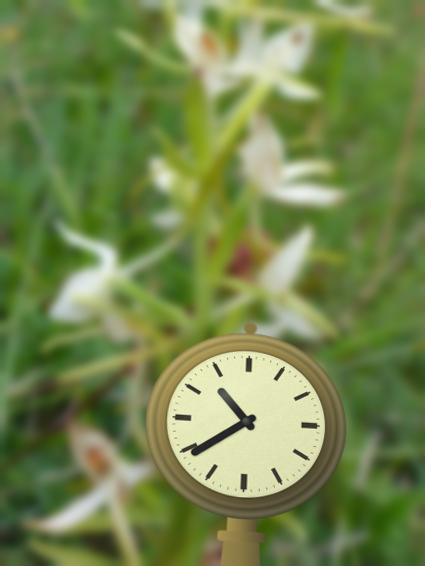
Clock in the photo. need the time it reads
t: 10:39
